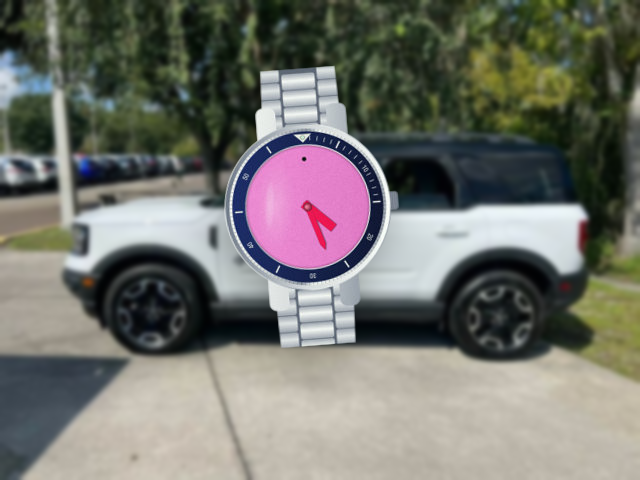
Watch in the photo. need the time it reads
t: 4:27
